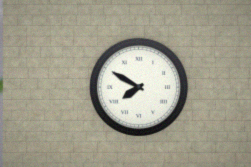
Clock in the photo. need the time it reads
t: 7:50
